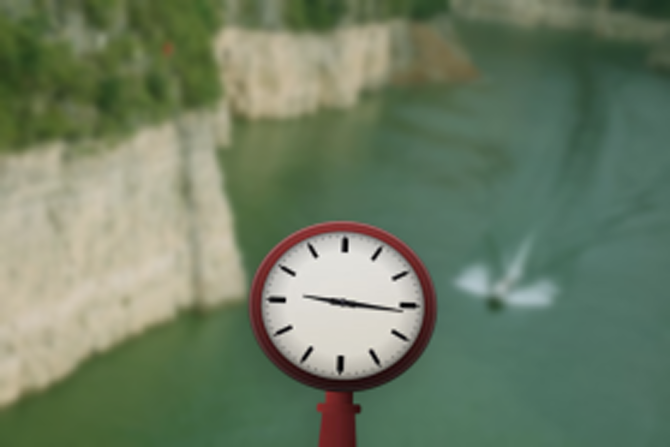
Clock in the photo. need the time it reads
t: 9:16
